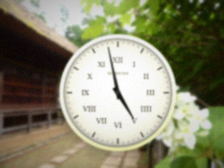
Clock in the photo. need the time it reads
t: 4:58
